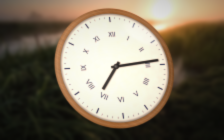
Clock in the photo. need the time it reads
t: 7:14
